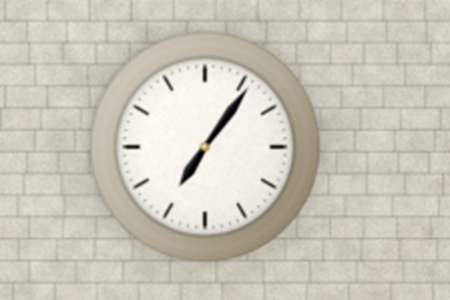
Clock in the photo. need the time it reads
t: 7:06
